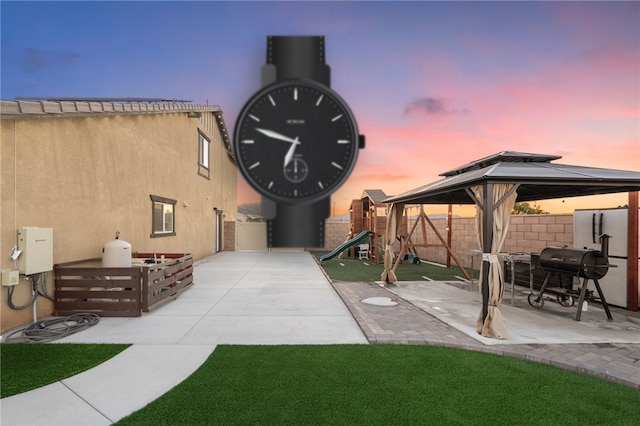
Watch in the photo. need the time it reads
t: 6:48
